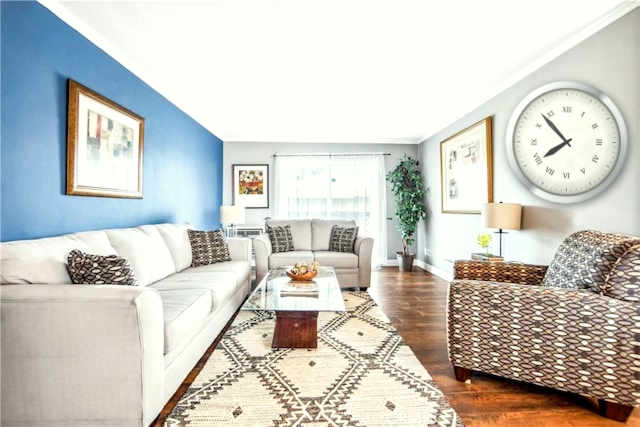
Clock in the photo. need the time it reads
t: 7:53
